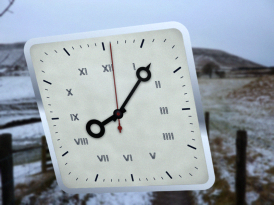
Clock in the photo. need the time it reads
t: 8:07:01
